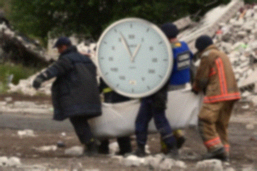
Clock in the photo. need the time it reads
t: 12:56
